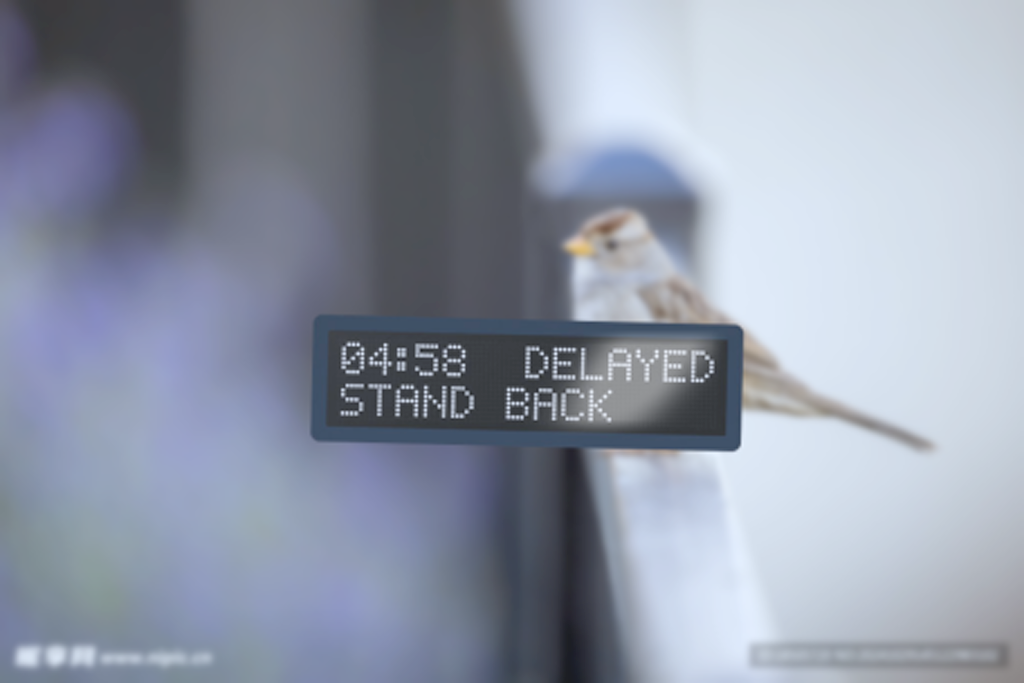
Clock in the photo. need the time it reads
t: 4:58
